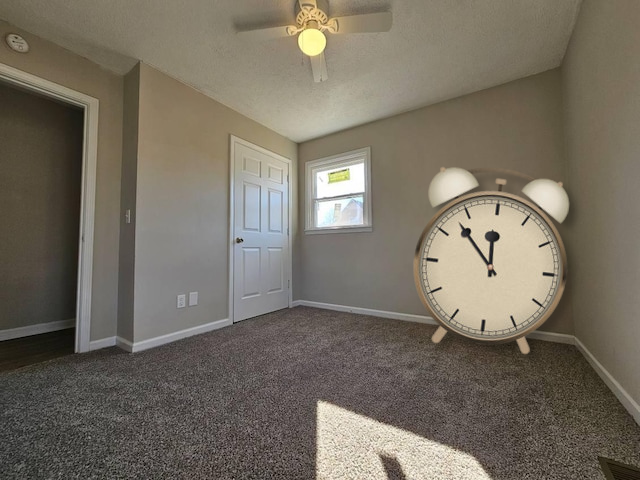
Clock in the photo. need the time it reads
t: 11:53
